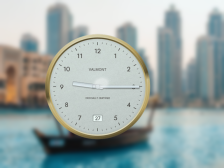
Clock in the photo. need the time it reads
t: 9:15
